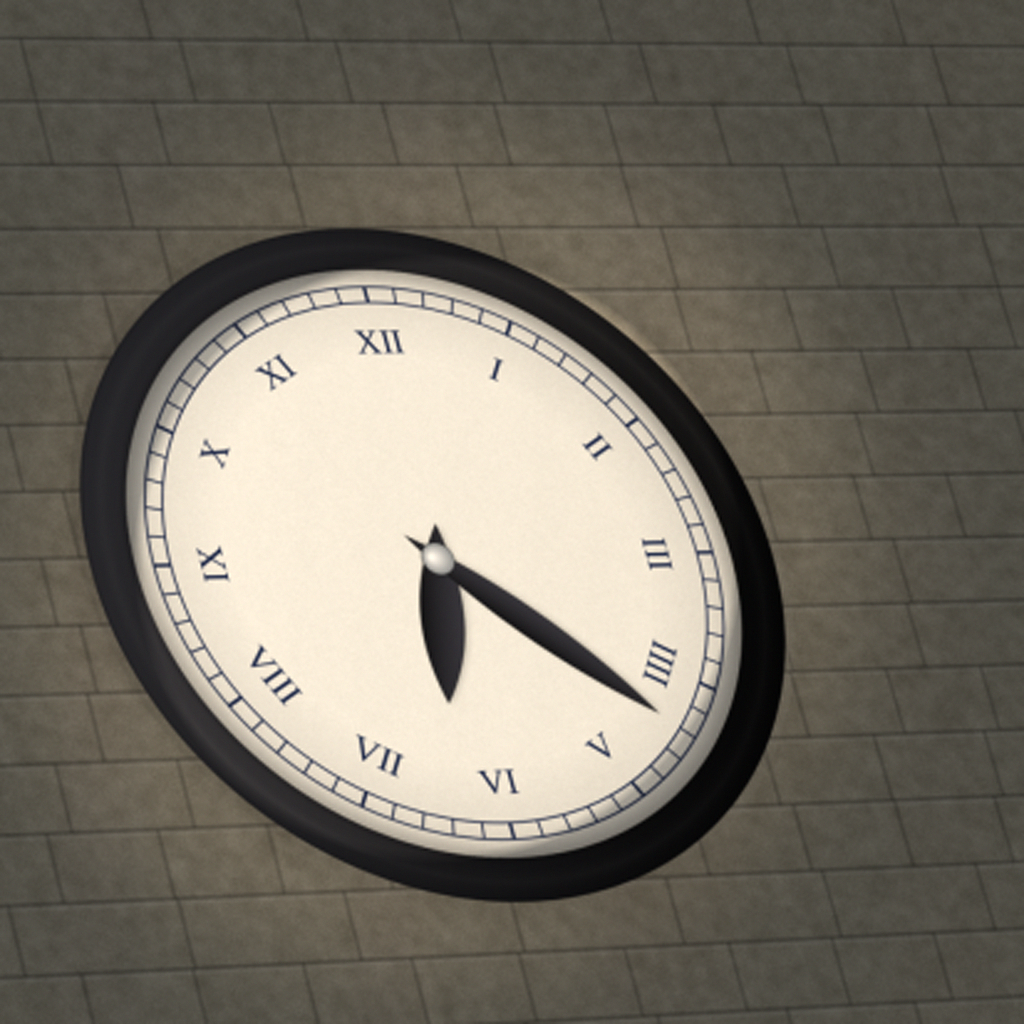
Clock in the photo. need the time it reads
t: 6:22
